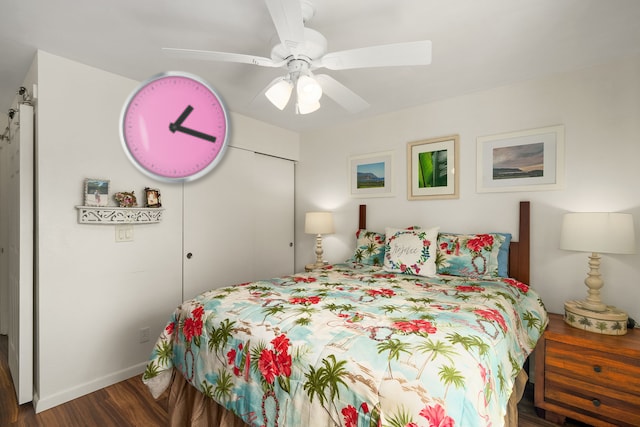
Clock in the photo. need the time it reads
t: 1:18
